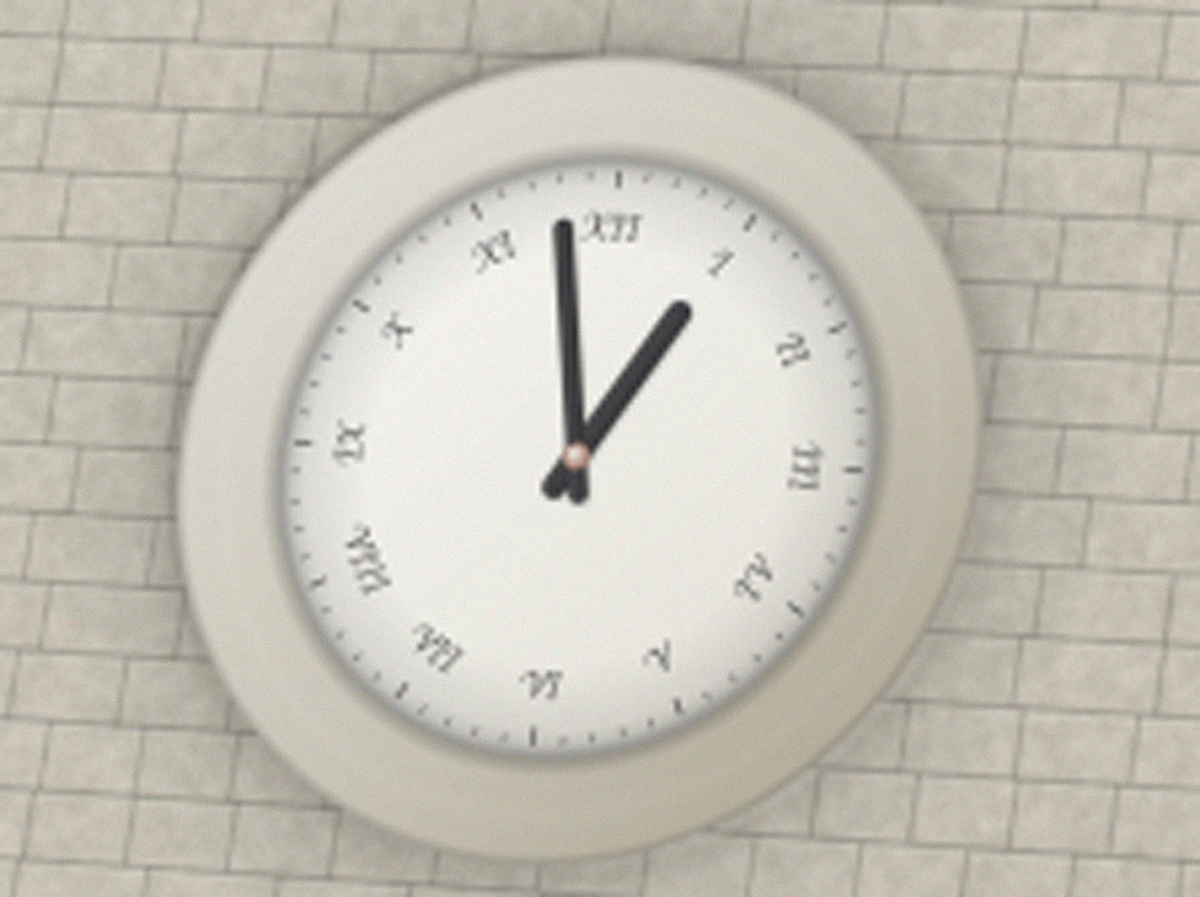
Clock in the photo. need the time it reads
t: 12:58
